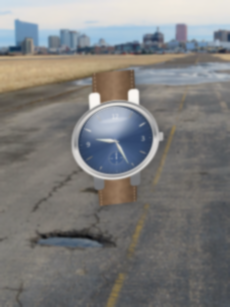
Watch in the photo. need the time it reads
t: 9:26
